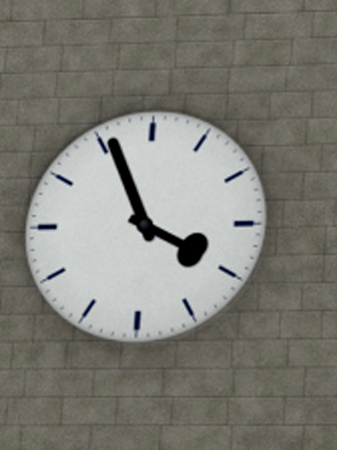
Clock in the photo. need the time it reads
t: 3:56
